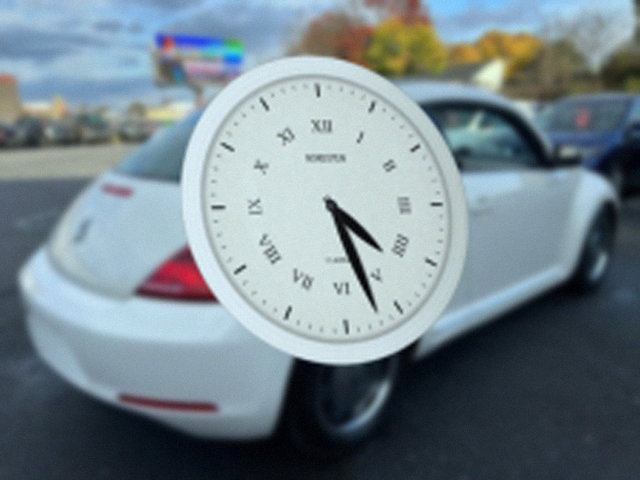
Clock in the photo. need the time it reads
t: 4:27
